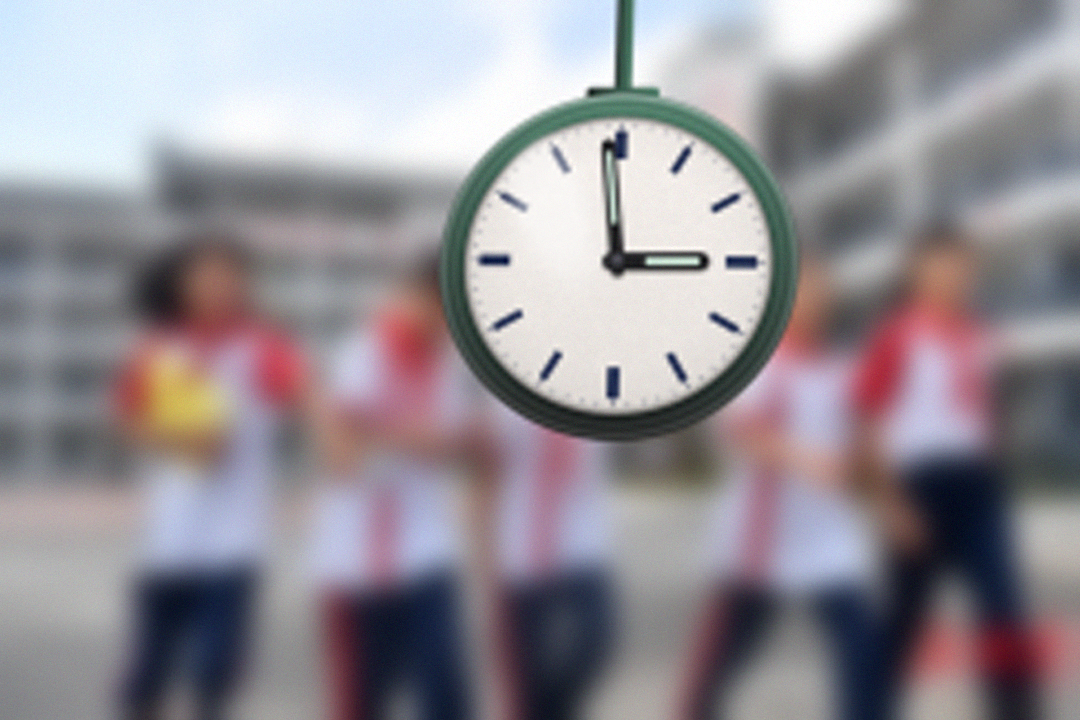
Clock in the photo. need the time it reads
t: 2:59
